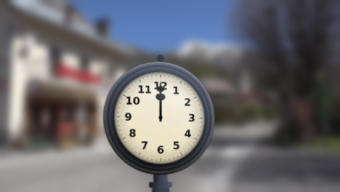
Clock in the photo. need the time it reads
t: 12:00
